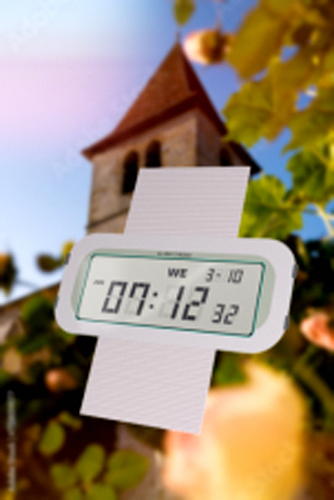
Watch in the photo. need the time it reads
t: 7:12:32
